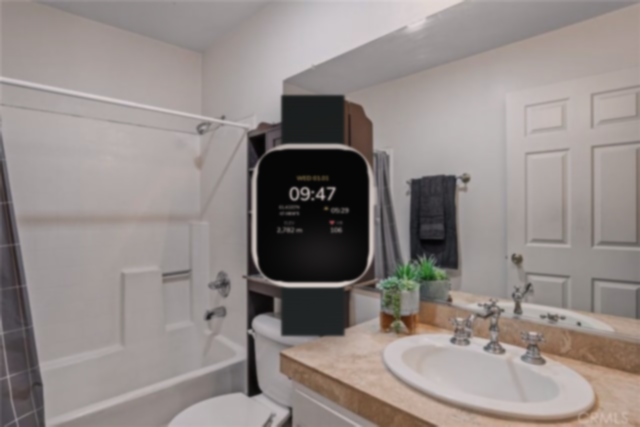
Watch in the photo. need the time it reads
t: 9:47
